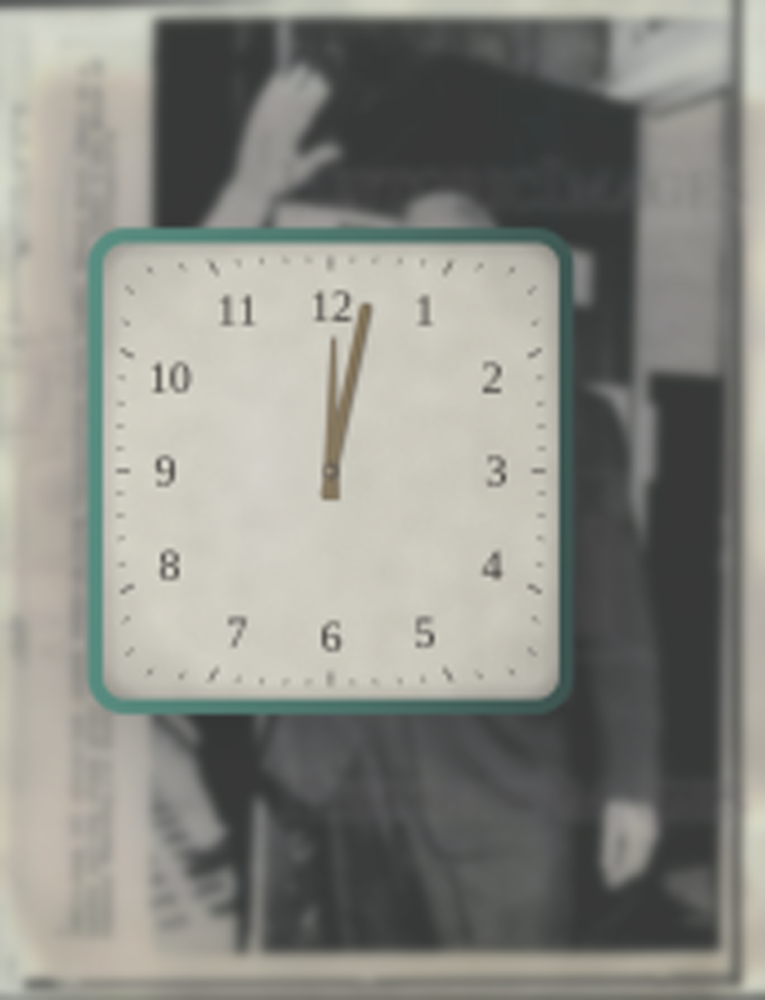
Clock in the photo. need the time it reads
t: 12:02
